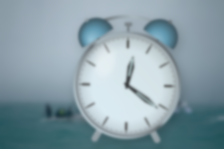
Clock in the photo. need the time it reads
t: 12:21
